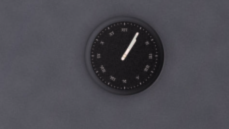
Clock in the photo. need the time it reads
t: 1:05
